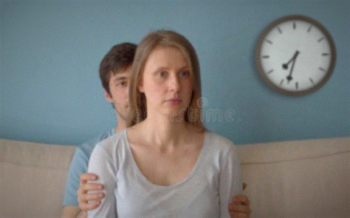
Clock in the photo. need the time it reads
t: 7:33
